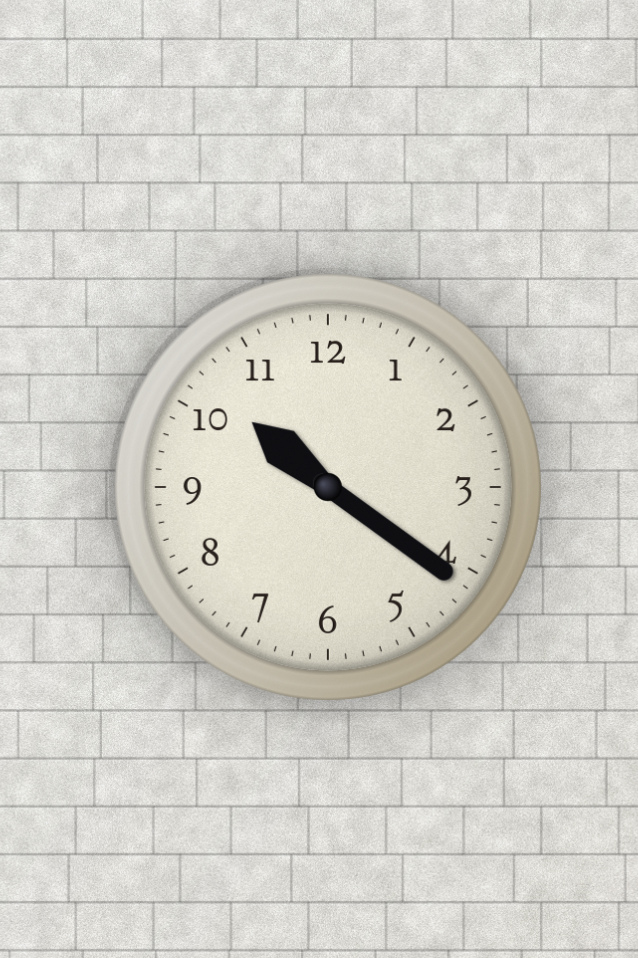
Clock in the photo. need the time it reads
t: 10:21
